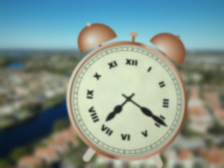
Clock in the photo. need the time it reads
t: 7:20
